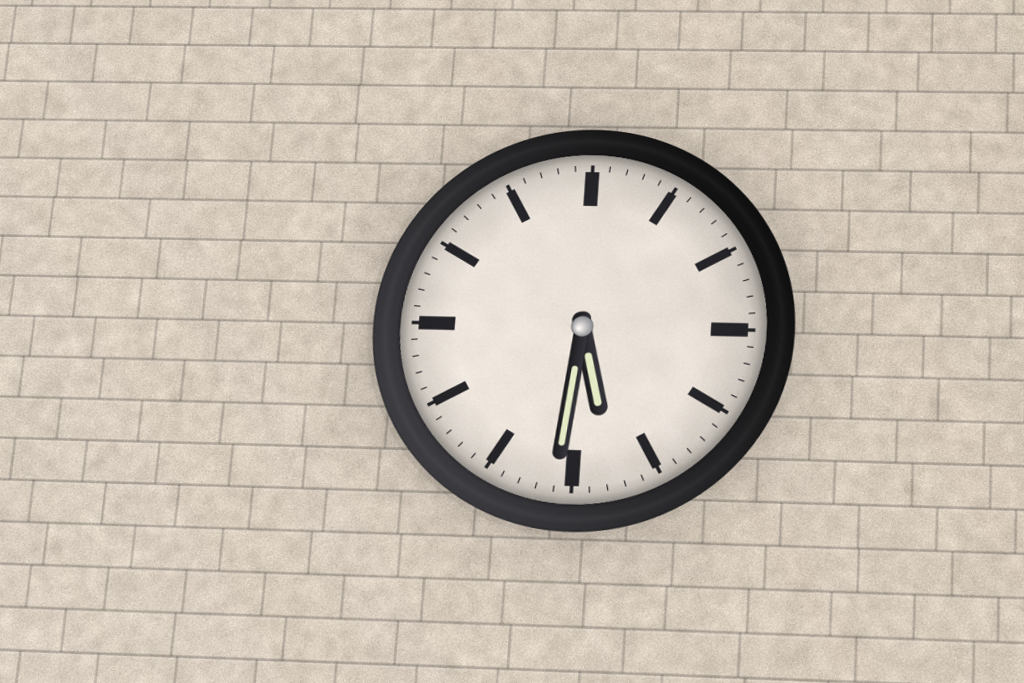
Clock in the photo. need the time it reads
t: 5:31
